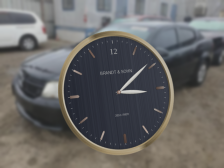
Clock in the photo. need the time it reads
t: 3:09
